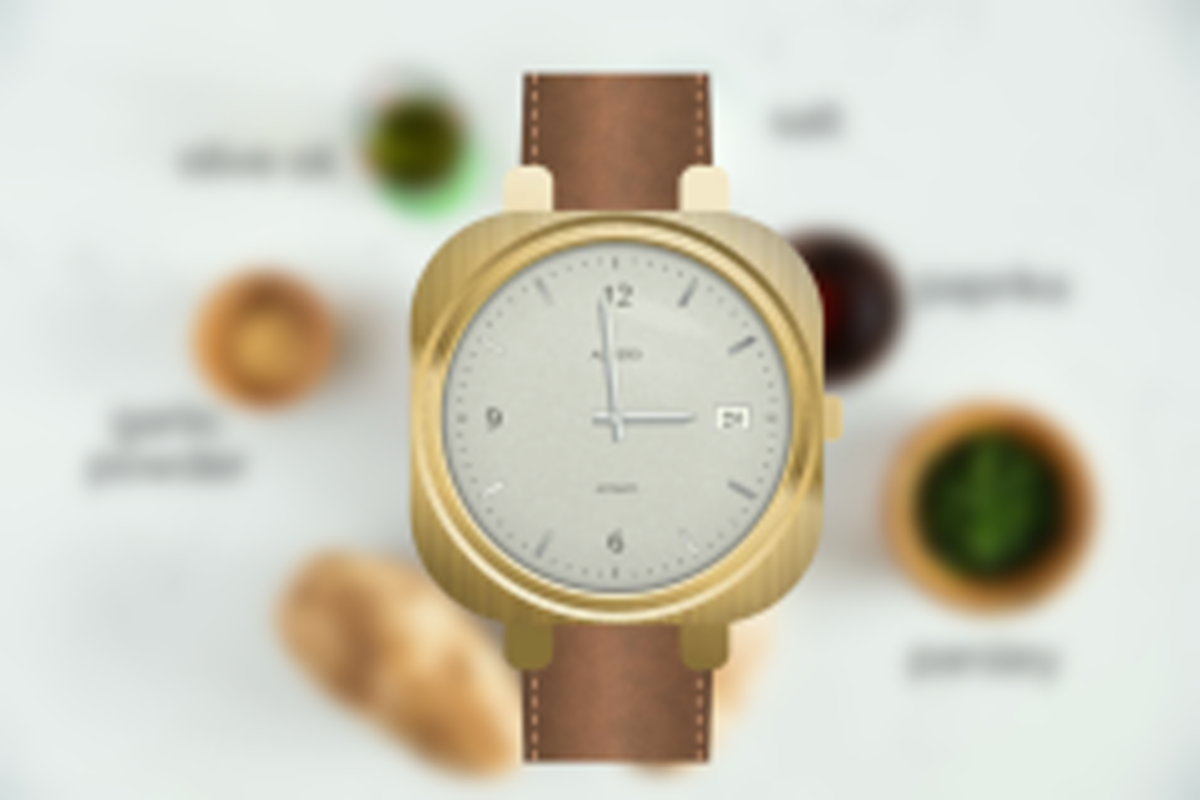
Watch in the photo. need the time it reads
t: 2:59
